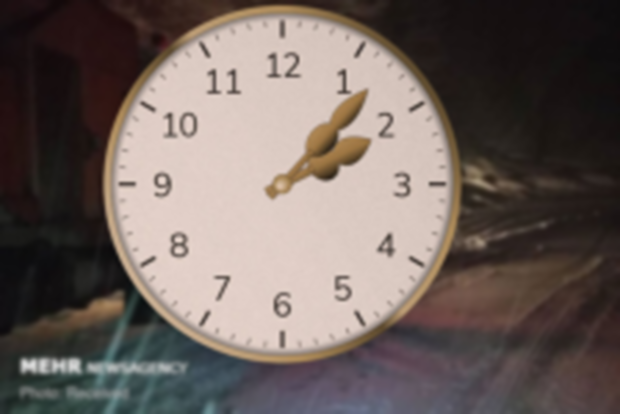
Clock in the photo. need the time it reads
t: 2:07
